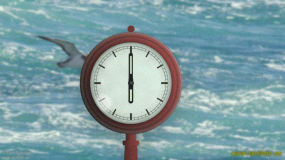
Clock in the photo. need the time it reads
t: 6:00
